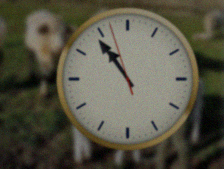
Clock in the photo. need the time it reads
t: 10:53:57
